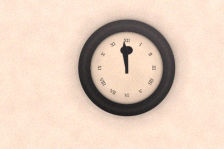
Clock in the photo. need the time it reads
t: 11:59
